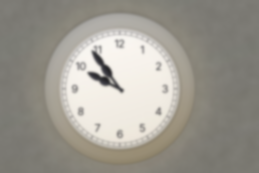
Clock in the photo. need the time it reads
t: 9:54
